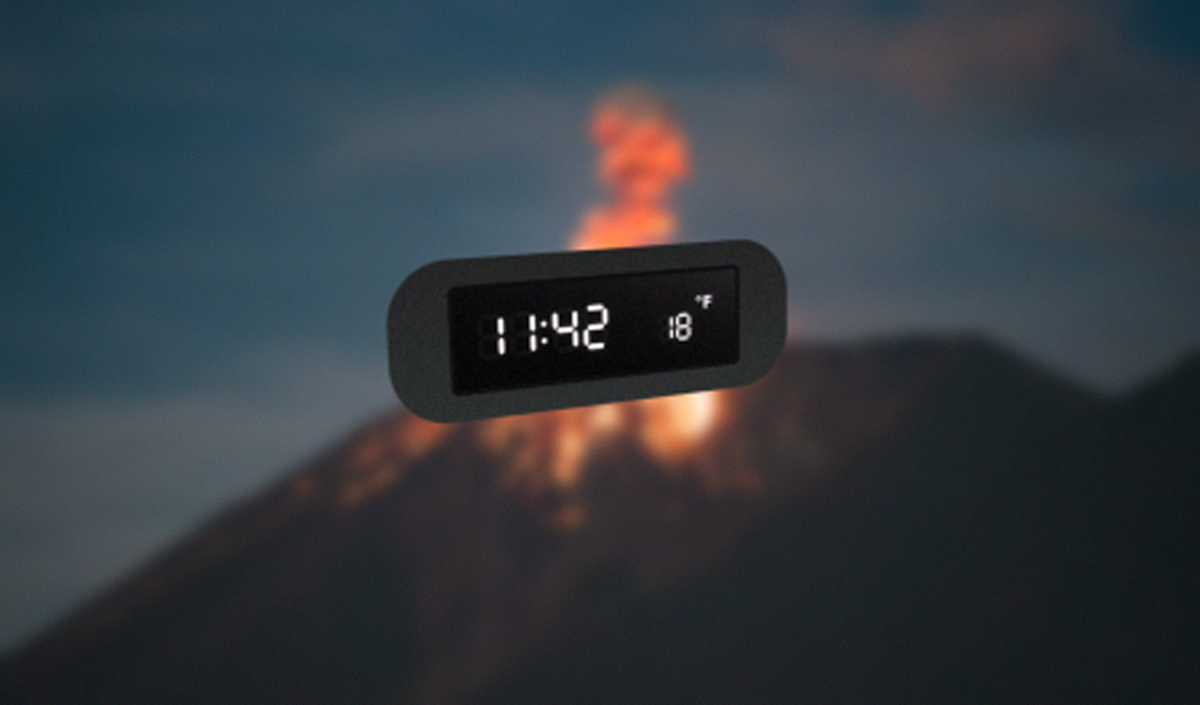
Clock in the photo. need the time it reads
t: 11:42
